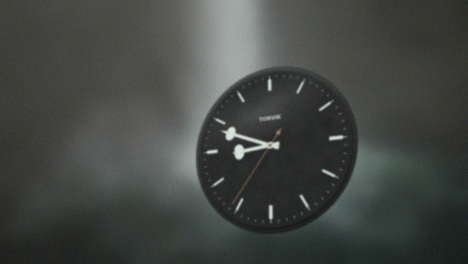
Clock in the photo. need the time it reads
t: 8:48:36
